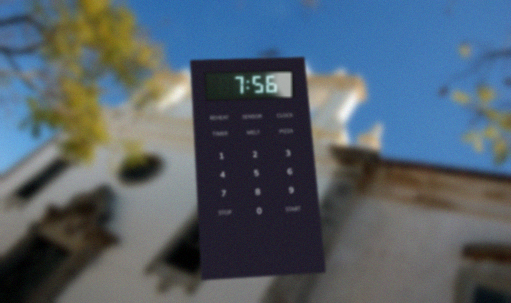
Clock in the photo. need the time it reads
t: 7:56
